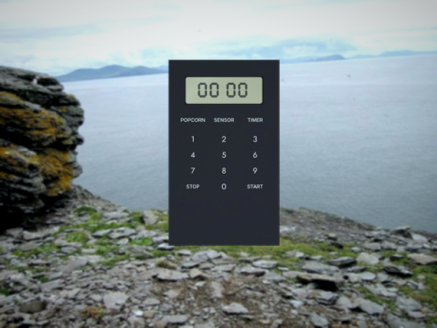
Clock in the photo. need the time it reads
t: 0:00
